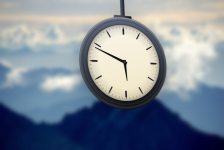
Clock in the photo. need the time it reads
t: 5:49
